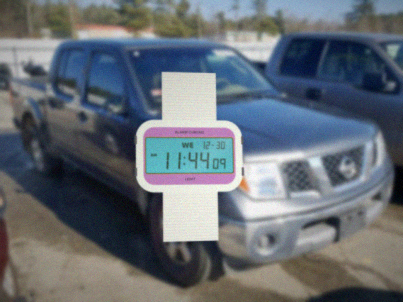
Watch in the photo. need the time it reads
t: 11:44:09
